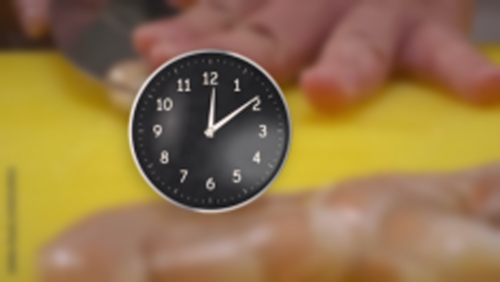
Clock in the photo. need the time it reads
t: 12:09
